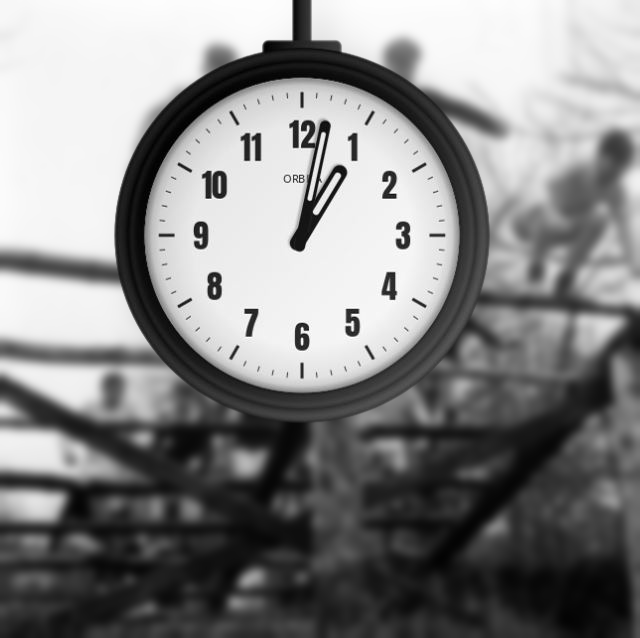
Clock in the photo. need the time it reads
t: 1:02
